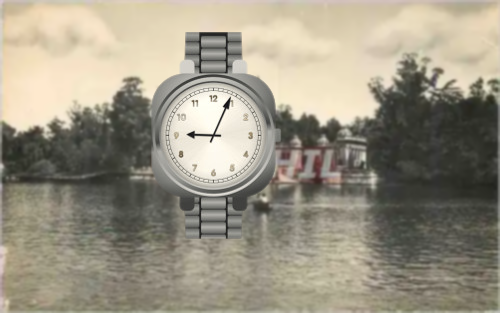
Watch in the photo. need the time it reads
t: 9:04
